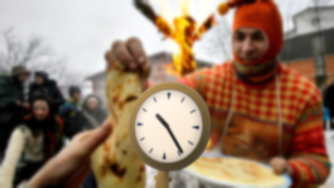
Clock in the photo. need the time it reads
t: 10:24
